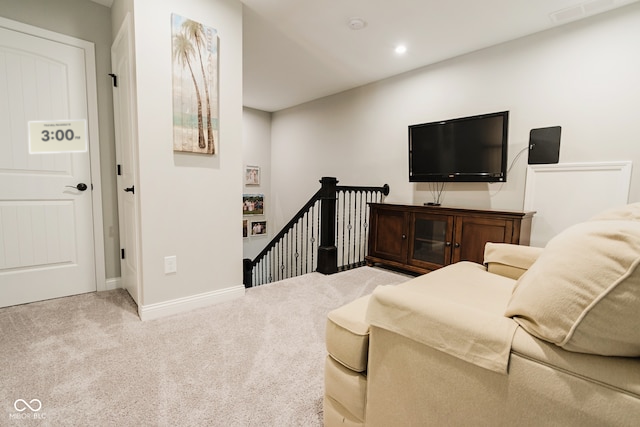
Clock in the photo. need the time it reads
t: 3:00
